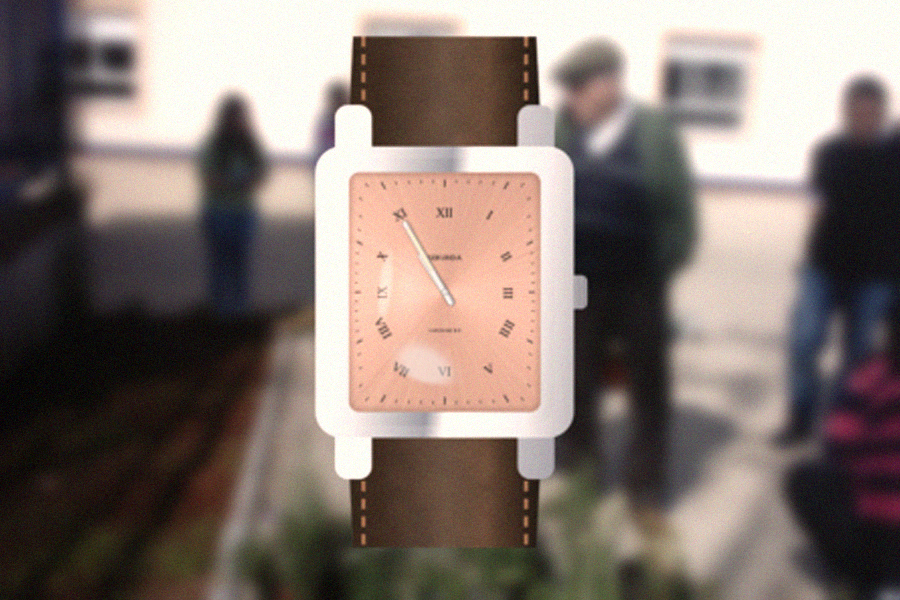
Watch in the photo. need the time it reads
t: 10:55
